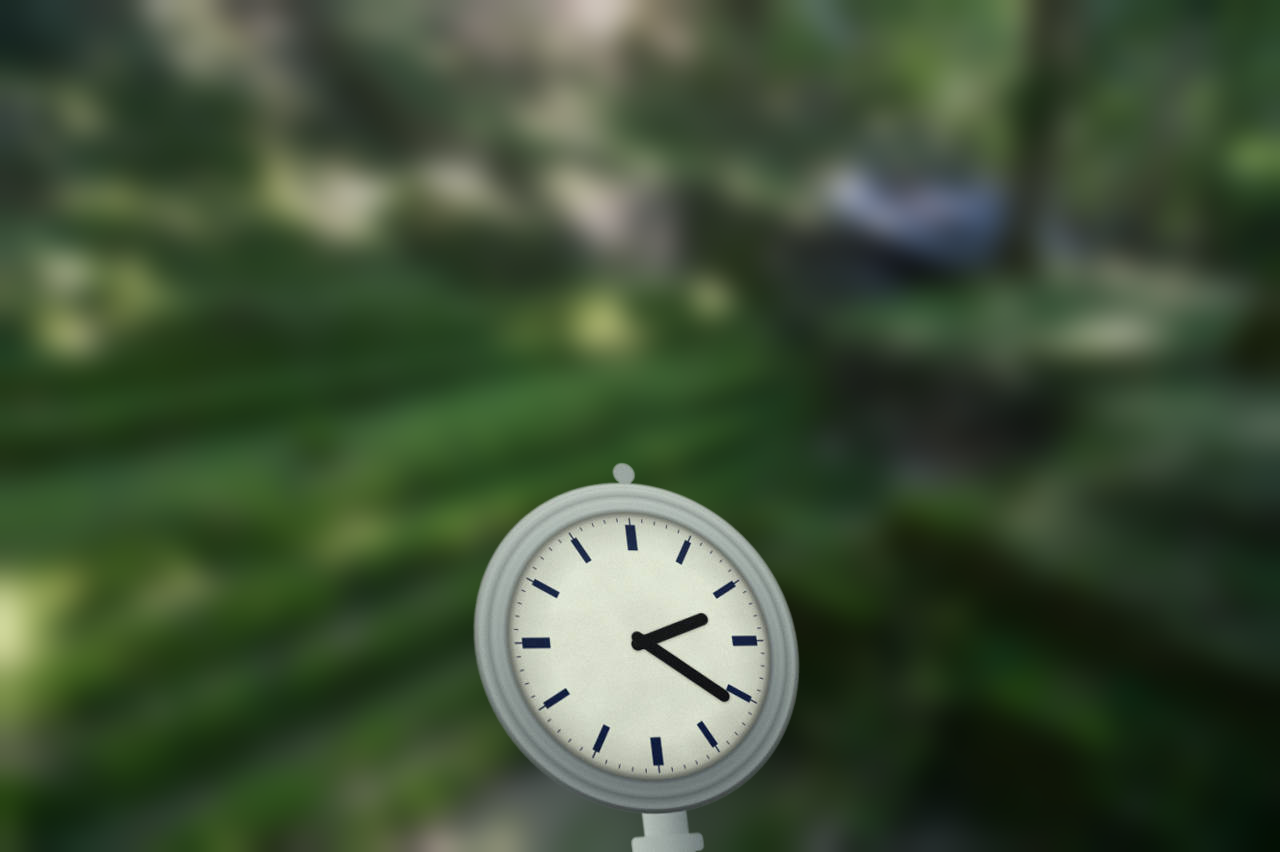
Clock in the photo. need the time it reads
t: 2:21
